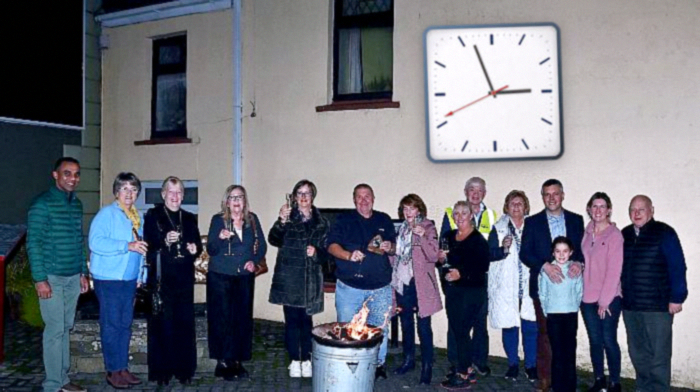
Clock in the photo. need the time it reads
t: 2:56:41
